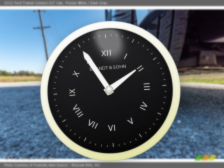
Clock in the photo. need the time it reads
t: 1:55
